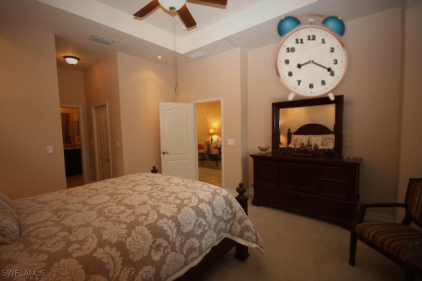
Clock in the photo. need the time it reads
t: 8:19
